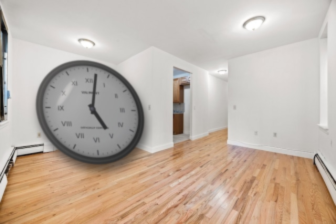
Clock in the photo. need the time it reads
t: 5:02
